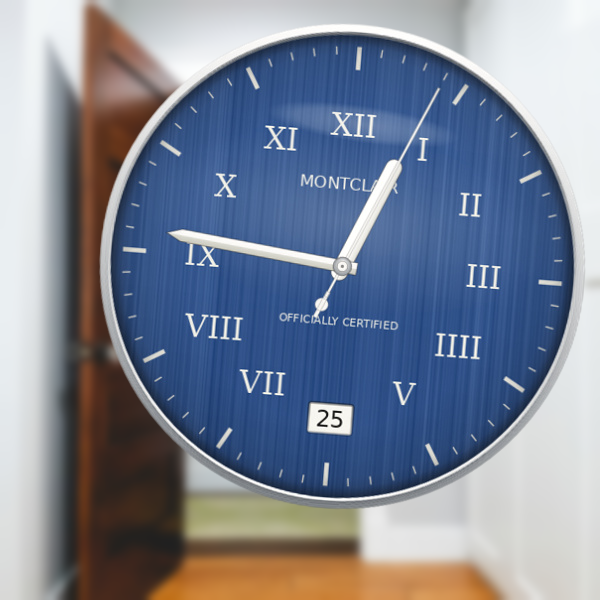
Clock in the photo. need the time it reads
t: 12:46:04
